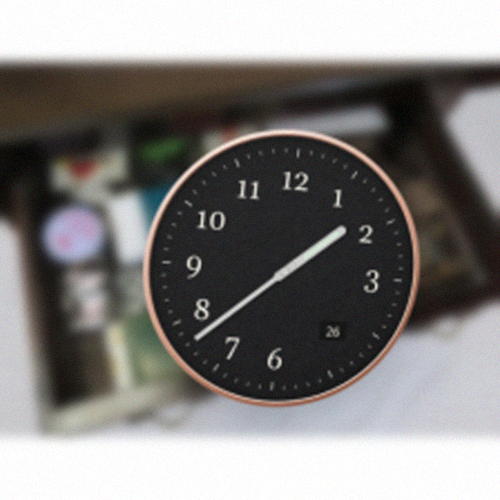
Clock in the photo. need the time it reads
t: 1:38
